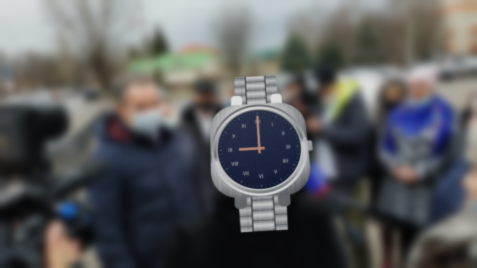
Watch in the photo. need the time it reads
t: 9:00
